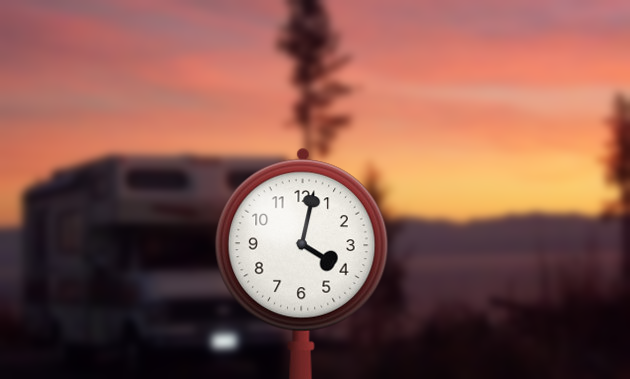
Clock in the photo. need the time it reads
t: 4:02
